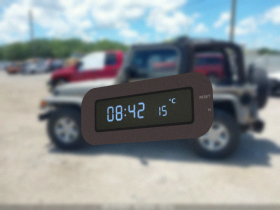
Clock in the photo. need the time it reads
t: 8:42
